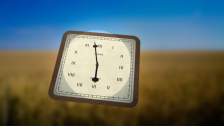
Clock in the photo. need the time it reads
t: 5:58
